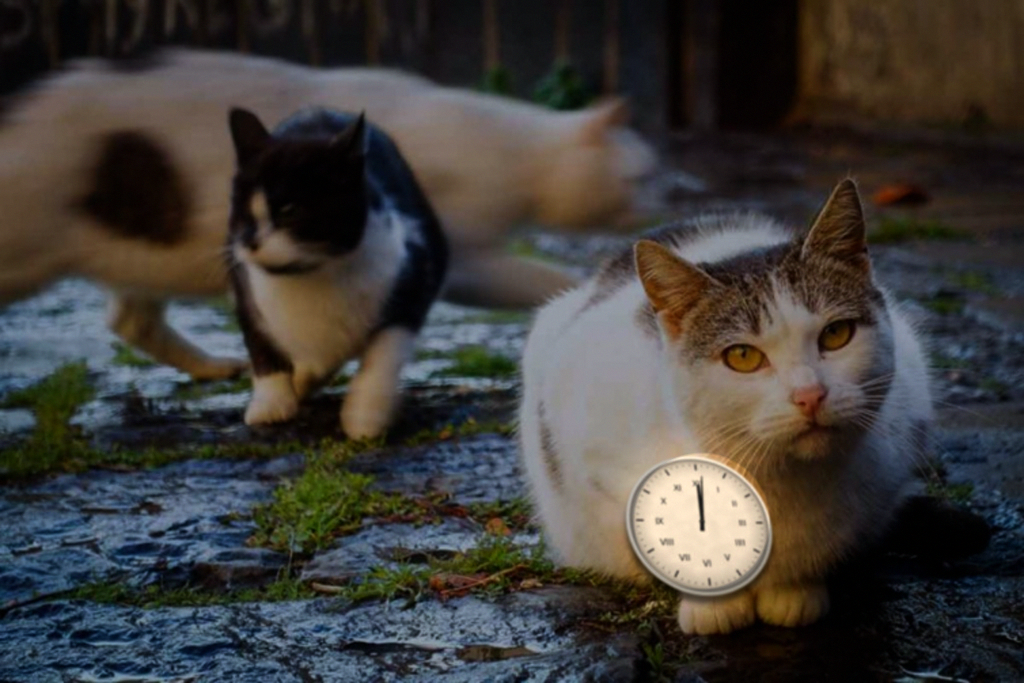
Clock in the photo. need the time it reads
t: 12:01
